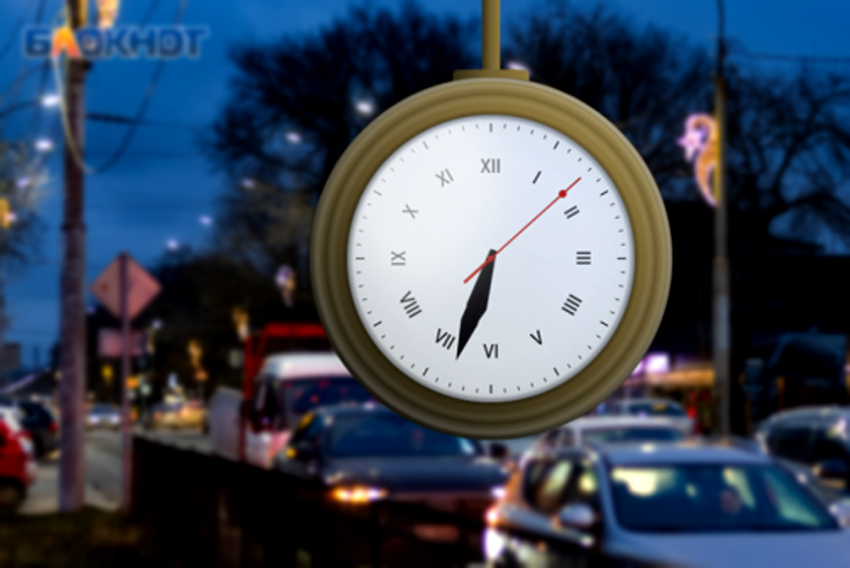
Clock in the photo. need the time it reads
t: 6:33:08
